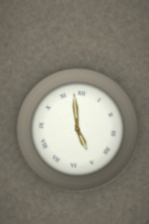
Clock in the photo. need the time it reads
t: 4:58
